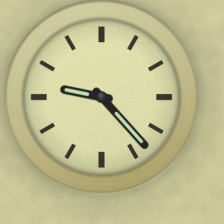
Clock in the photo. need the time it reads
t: 9:23
